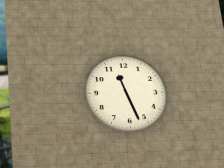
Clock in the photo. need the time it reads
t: 11:27
